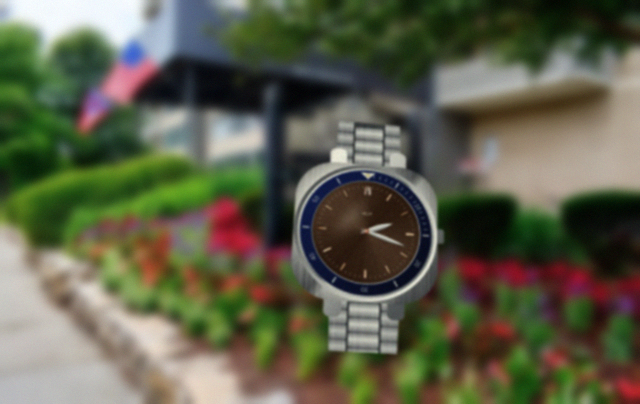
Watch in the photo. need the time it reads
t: 2:18
